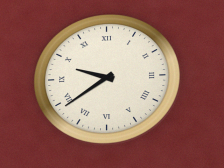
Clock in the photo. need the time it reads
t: 9:39
